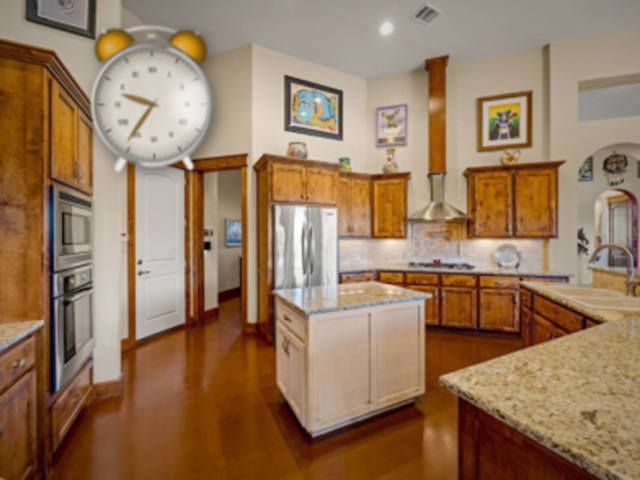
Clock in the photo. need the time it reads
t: 9:36
